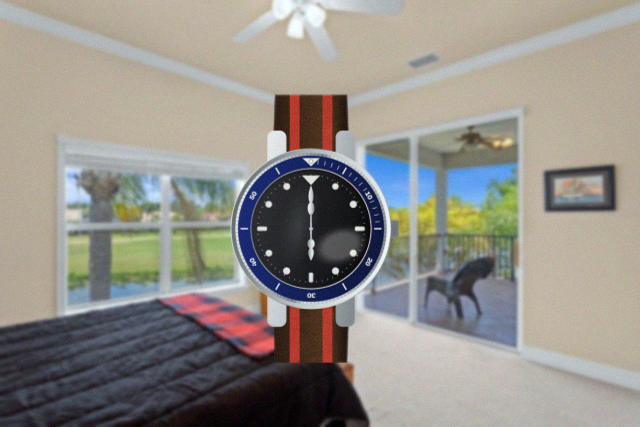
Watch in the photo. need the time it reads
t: 6:00
